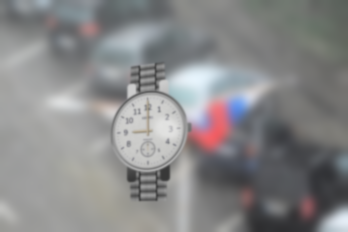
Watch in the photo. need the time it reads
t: 9:00
